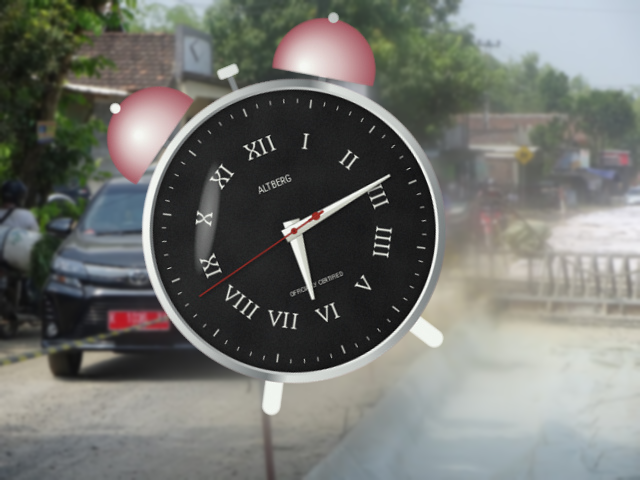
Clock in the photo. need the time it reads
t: 6:13:43
